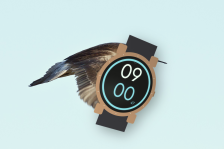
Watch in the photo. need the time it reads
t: 9:00
